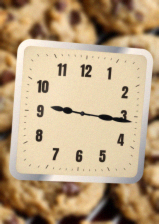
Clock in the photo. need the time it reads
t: 9:16
